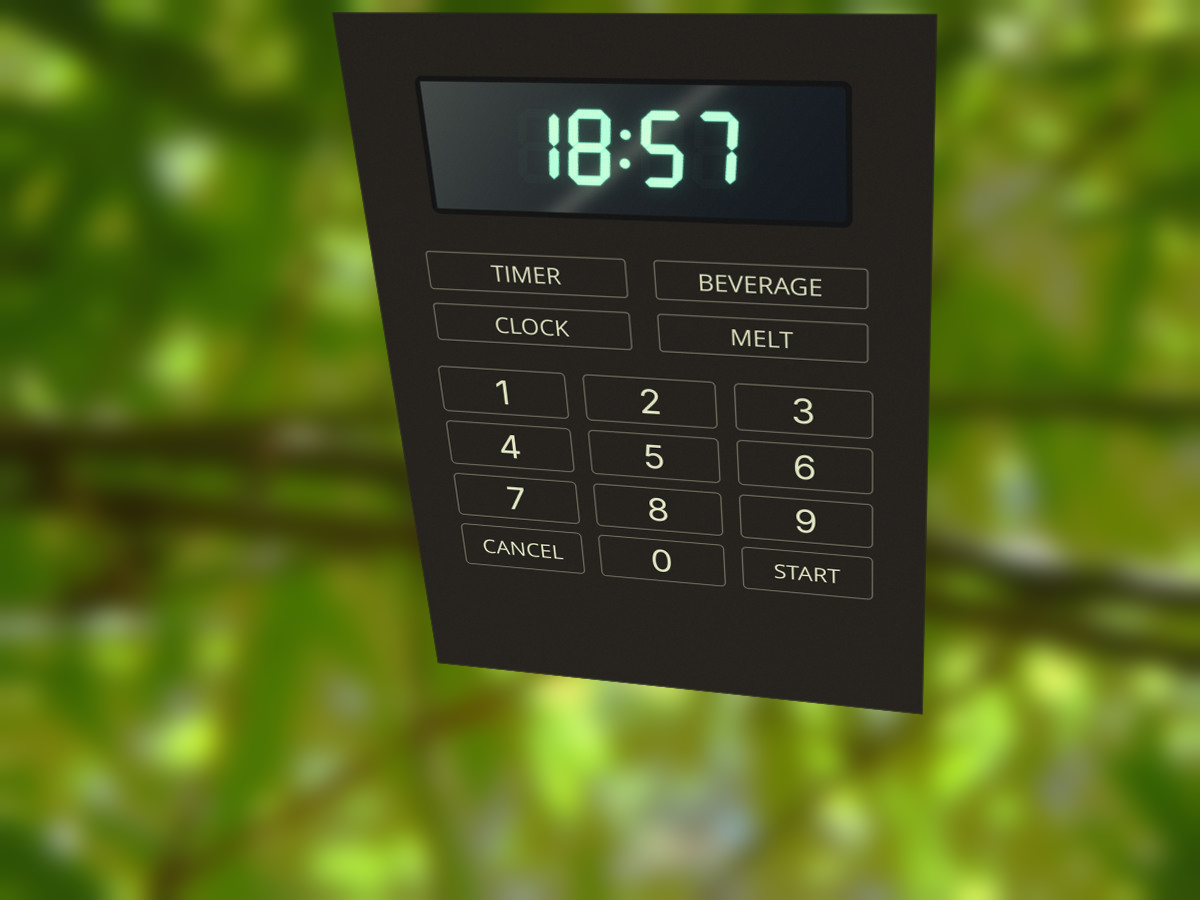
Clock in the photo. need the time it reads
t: 18:57
